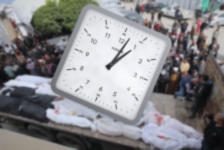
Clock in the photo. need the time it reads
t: 1:02
